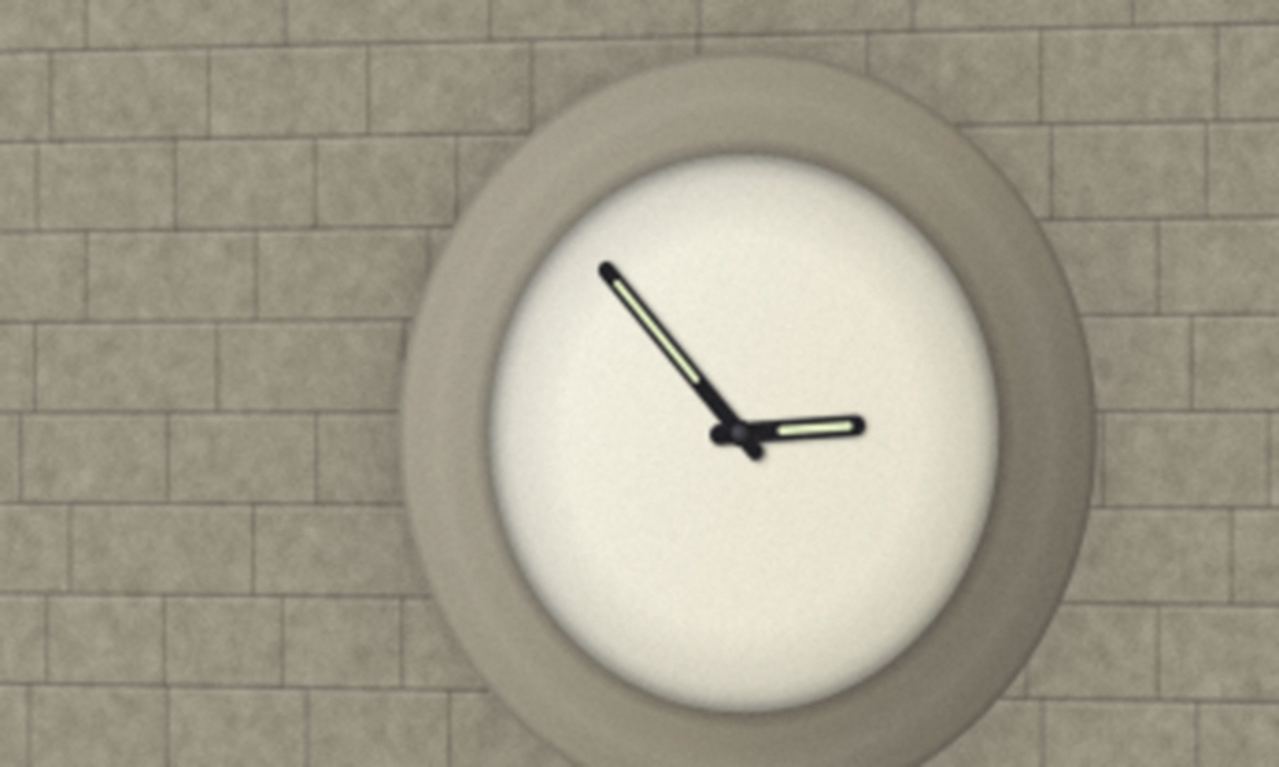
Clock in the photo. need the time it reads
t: 2:53
